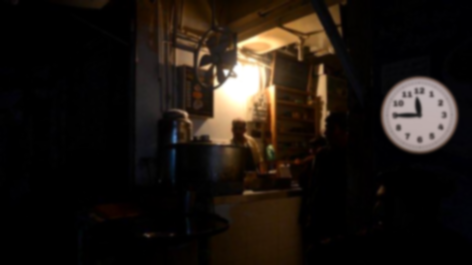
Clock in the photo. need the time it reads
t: 11:45
